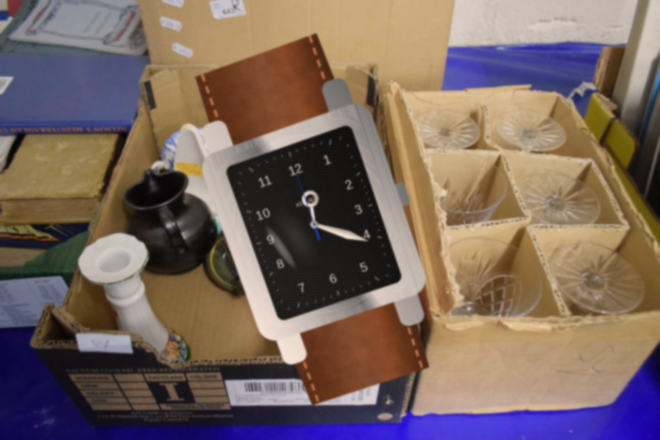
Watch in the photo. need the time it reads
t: 12:21:00
